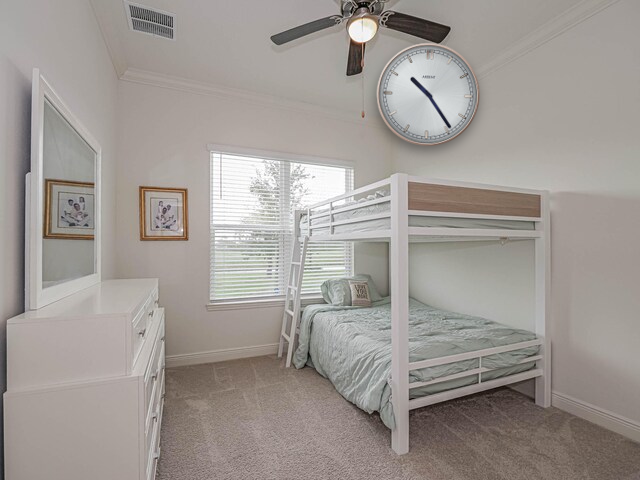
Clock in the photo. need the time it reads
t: 10:24
